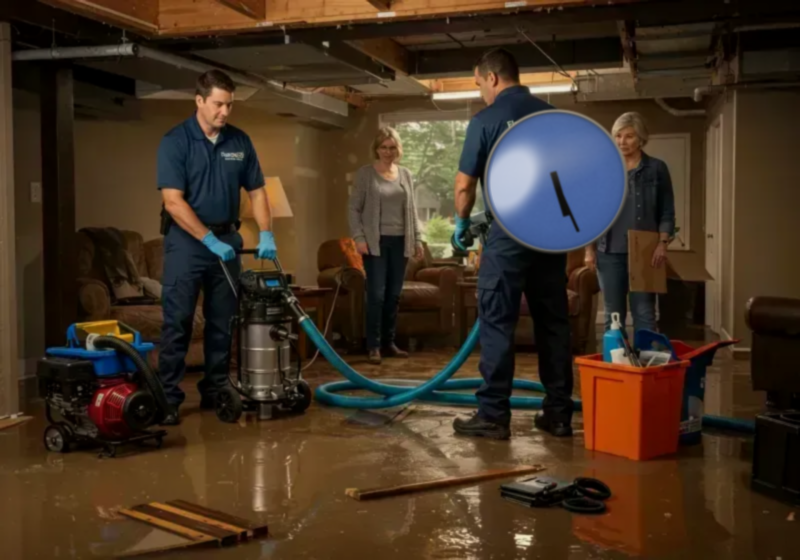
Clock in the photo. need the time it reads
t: 5:26
